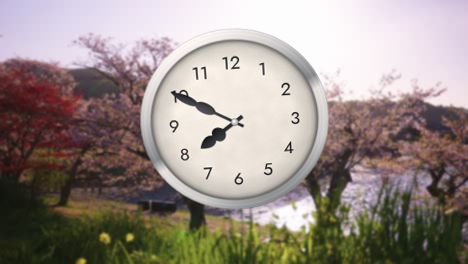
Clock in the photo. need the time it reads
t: 7:50
